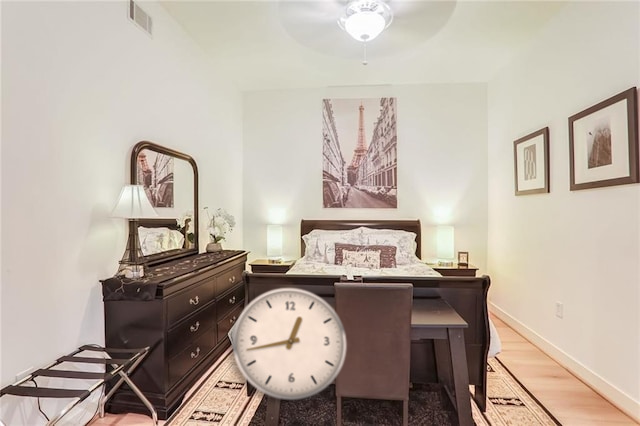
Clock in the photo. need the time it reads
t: 12:43
